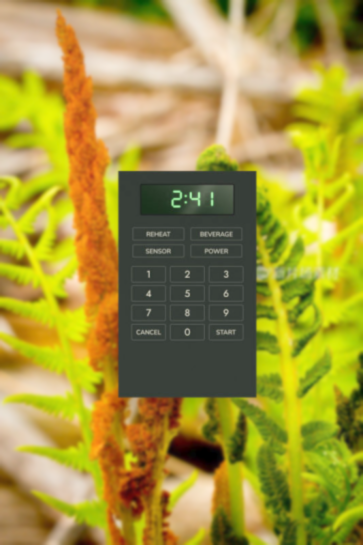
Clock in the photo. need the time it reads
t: 2:41
